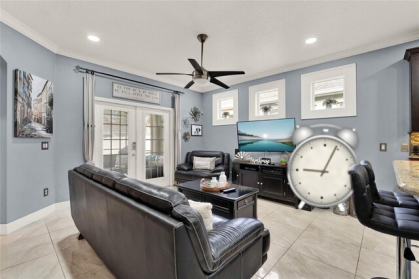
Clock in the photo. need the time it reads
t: 9:04
